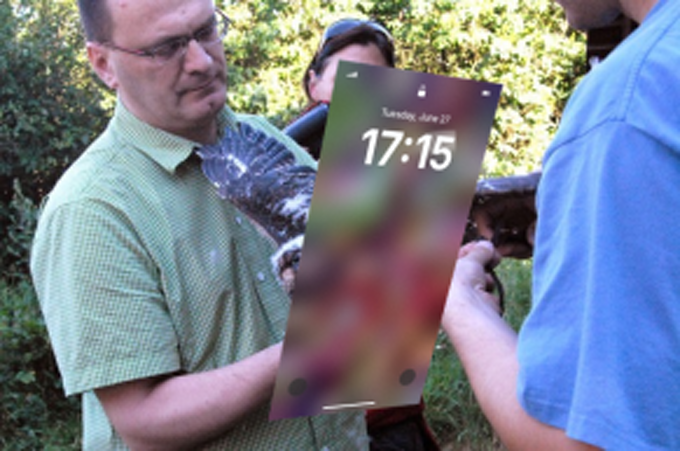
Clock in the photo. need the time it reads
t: 17:15
